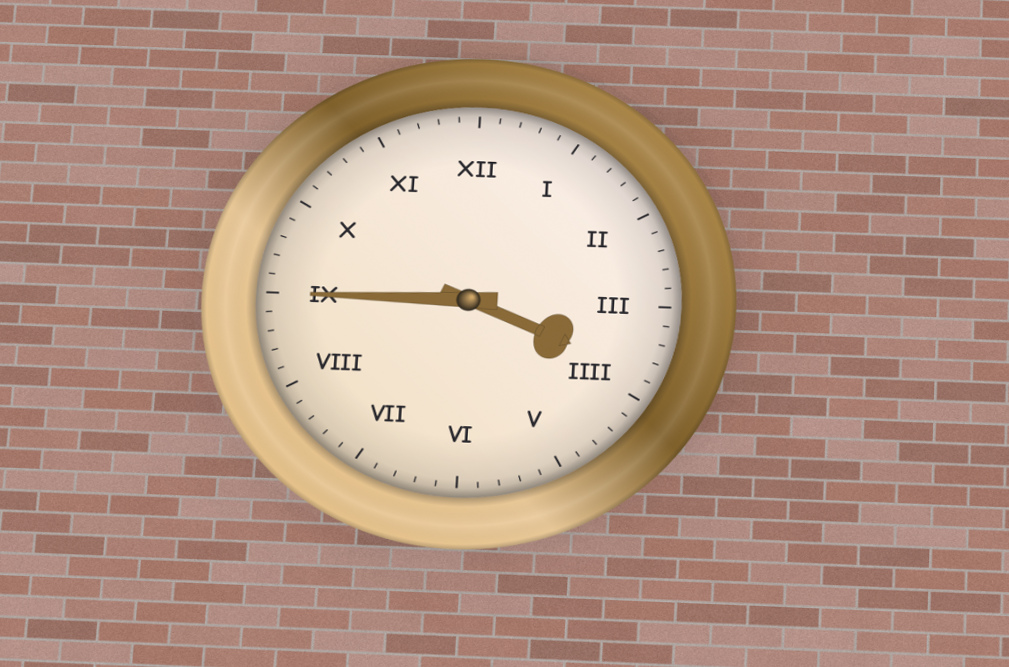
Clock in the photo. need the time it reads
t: 3:45
